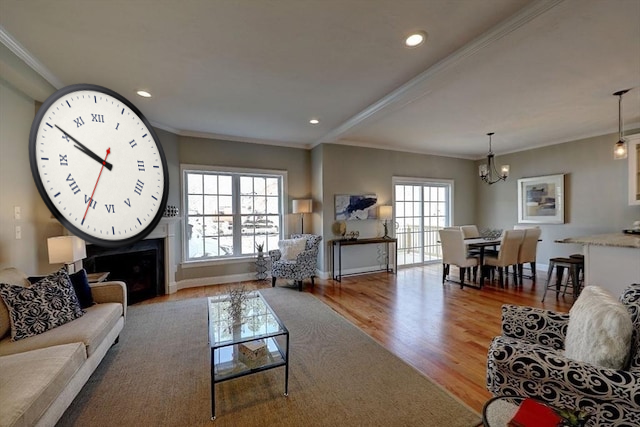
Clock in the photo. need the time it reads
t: 9:50:35
